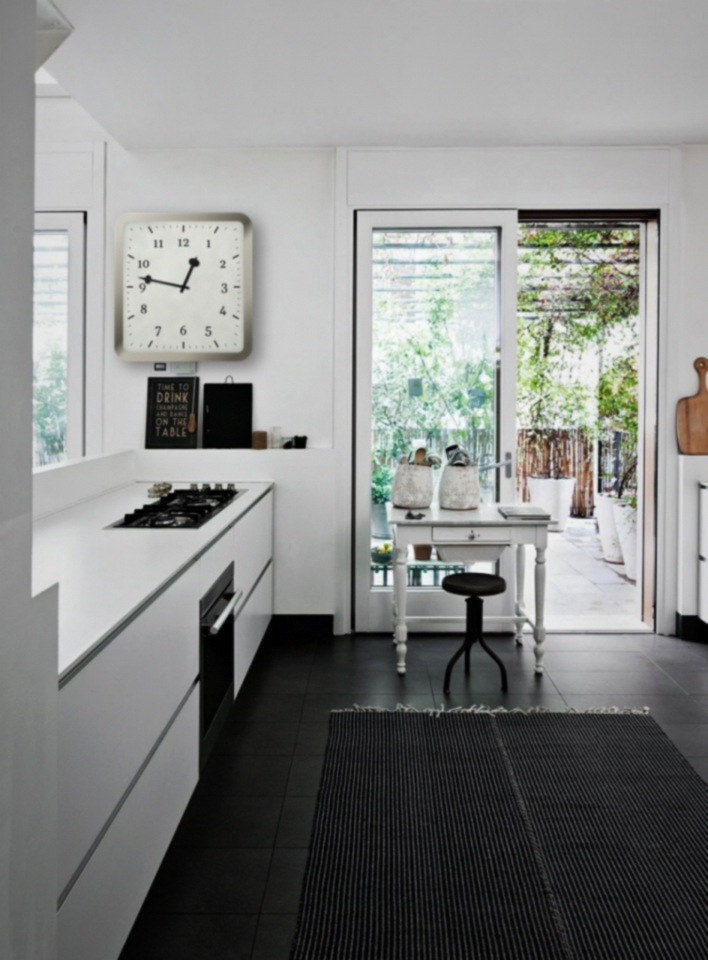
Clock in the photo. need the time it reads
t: 12:47
